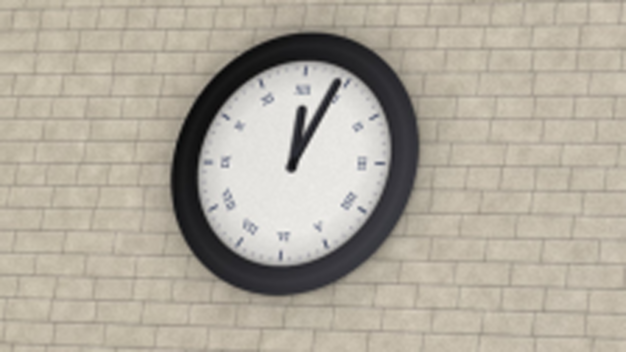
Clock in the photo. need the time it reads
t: 12:04
